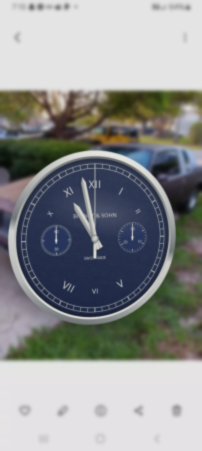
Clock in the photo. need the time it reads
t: 10:58
